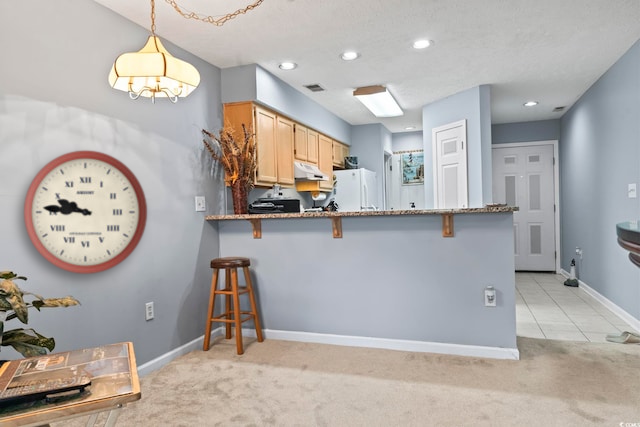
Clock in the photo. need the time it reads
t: 9:46
